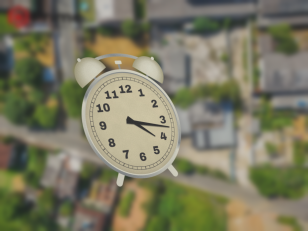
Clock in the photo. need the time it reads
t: 4:17
